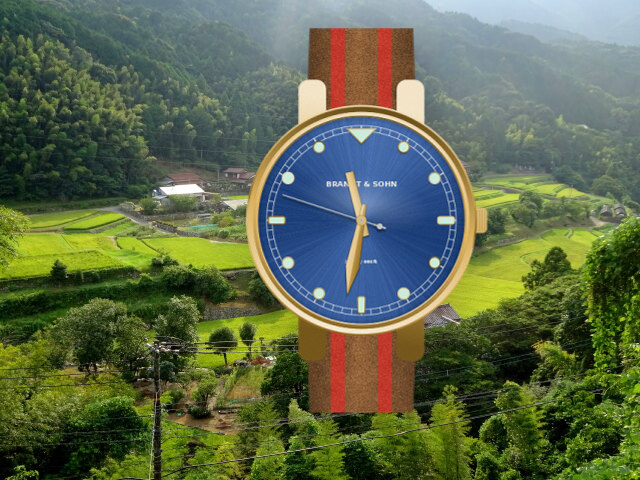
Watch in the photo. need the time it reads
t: 11:31:48
